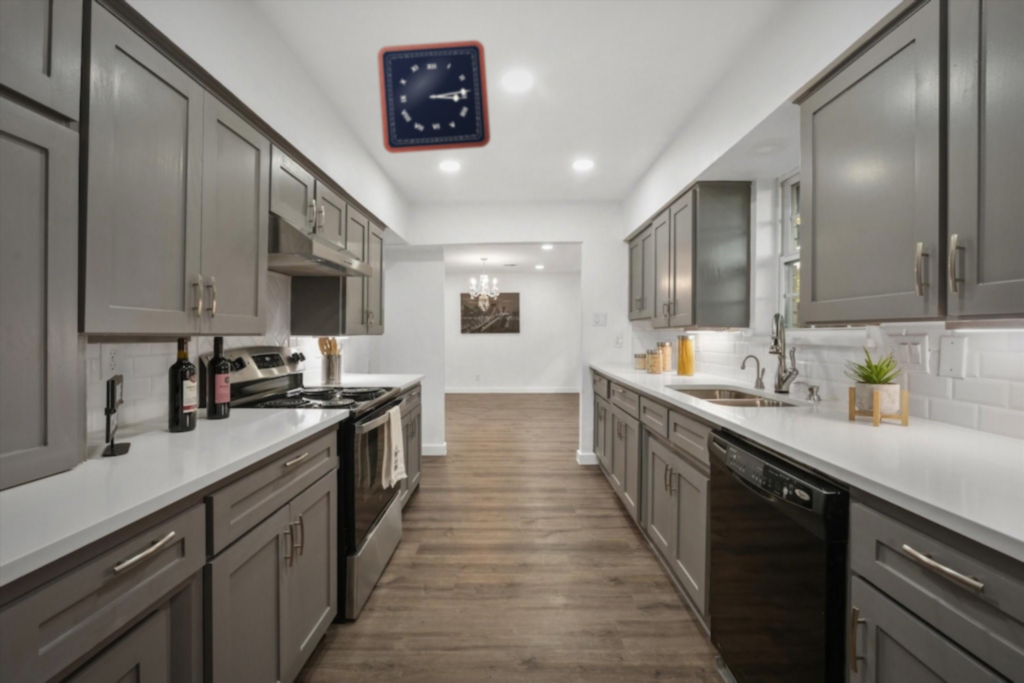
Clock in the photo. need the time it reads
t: 3:14
